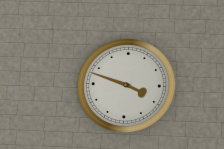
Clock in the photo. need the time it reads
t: 3:48
